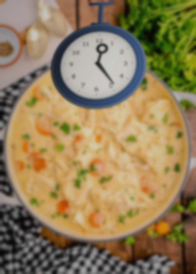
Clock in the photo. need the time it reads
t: 12:24
